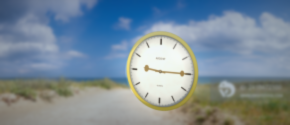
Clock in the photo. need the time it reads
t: 9:15
